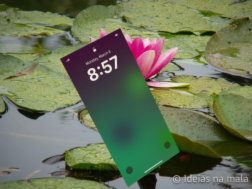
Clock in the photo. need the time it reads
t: 8:57
